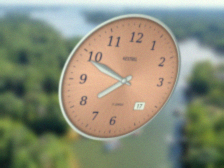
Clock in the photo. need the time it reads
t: 7:49
